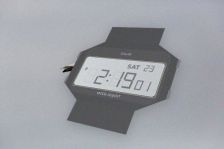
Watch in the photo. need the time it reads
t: 2:19:01
